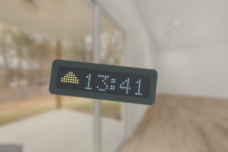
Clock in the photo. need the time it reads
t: 13:41
